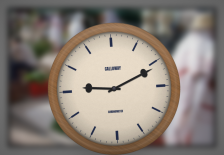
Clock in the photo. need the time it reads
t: 9:11
